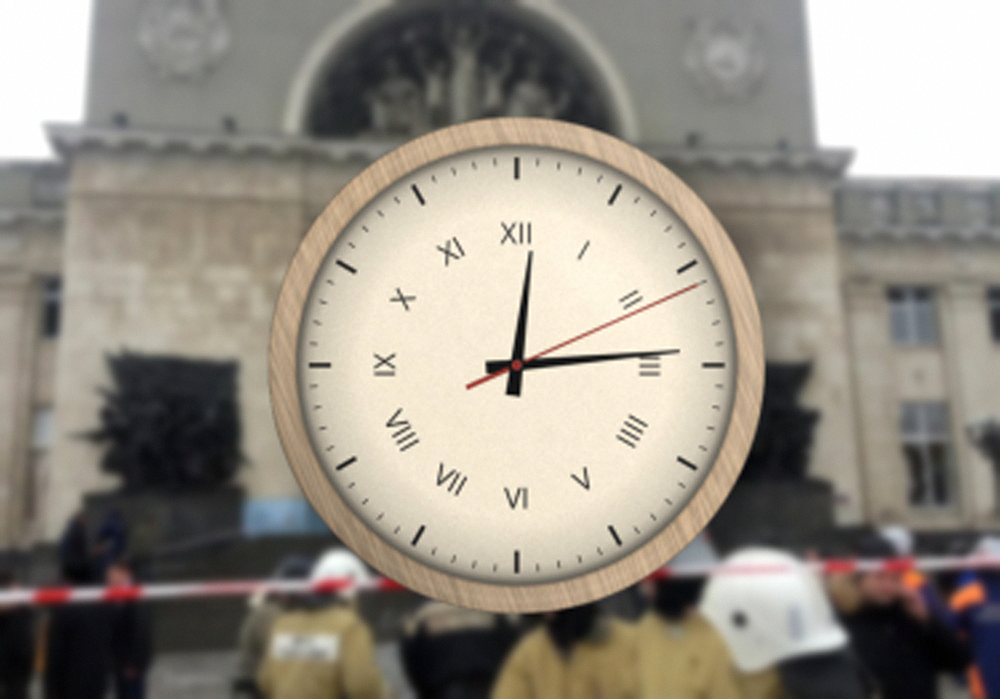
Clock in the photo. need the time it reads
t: 12:14:11
